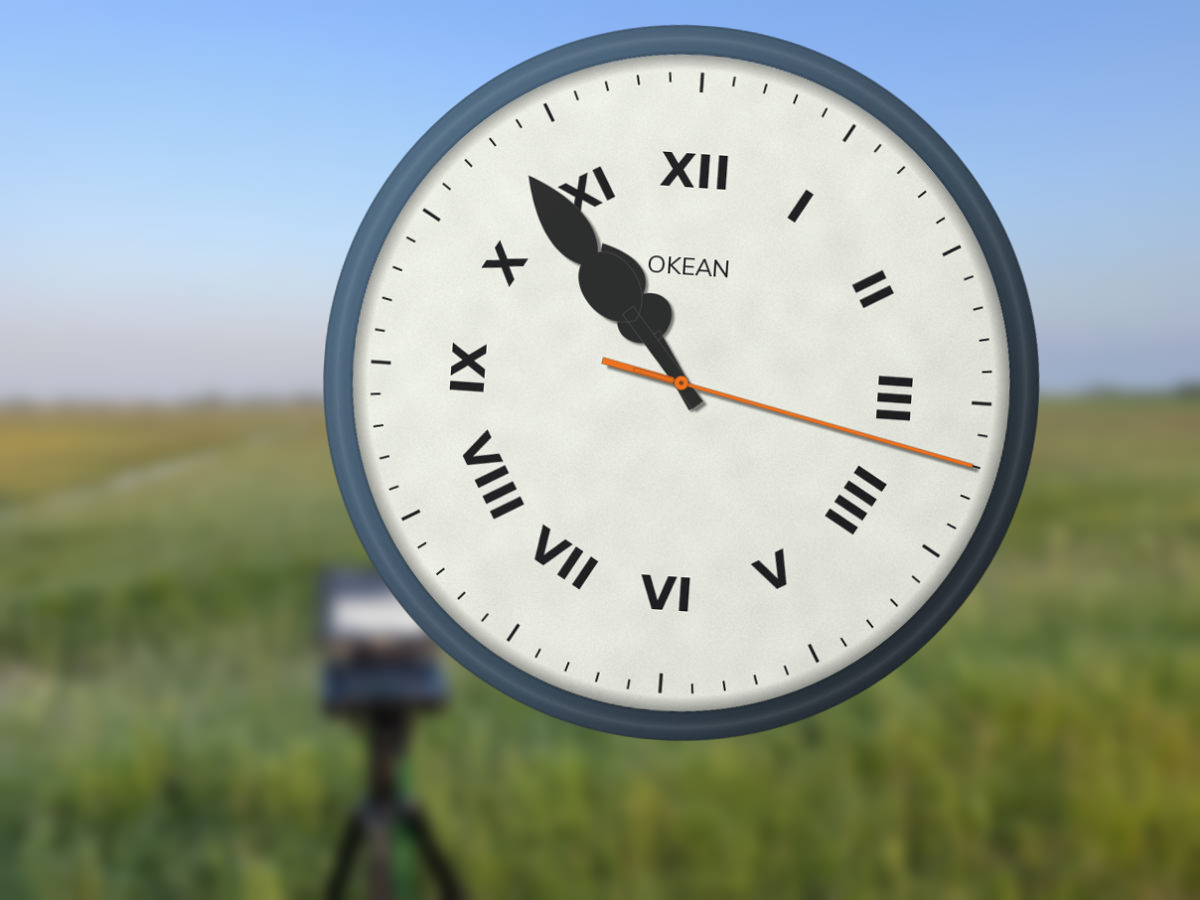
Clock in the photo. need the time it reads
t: 10:53:17
